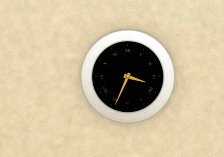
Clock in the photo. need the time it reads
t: 3:34
